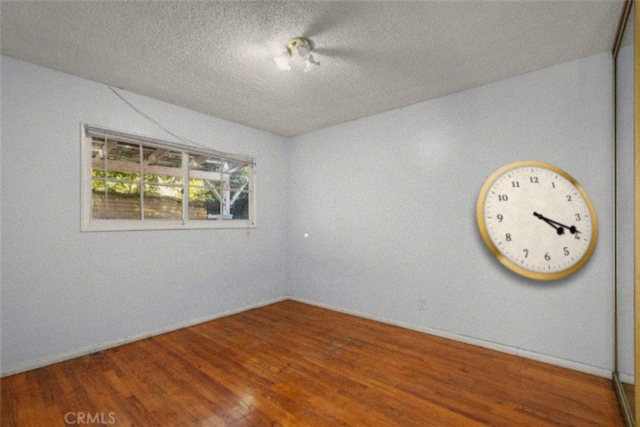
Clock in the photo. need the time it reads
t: 4:19
